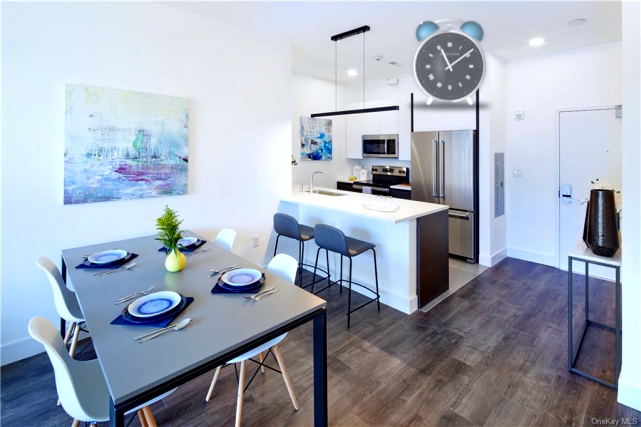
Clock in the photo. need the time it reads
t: 11:09
